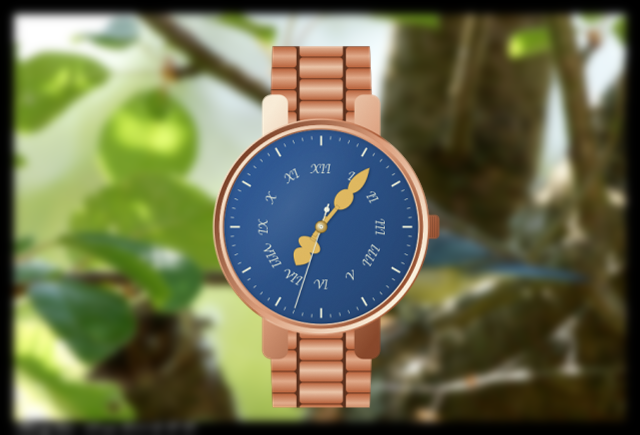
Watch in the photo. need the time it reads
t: 7:06:33
